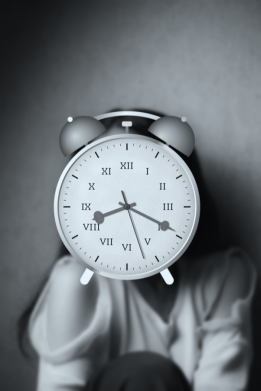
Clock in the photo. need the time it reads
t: 8:19:27
